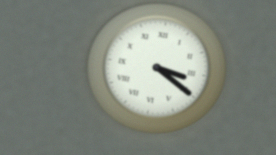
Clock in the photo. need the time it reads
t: 3:20
